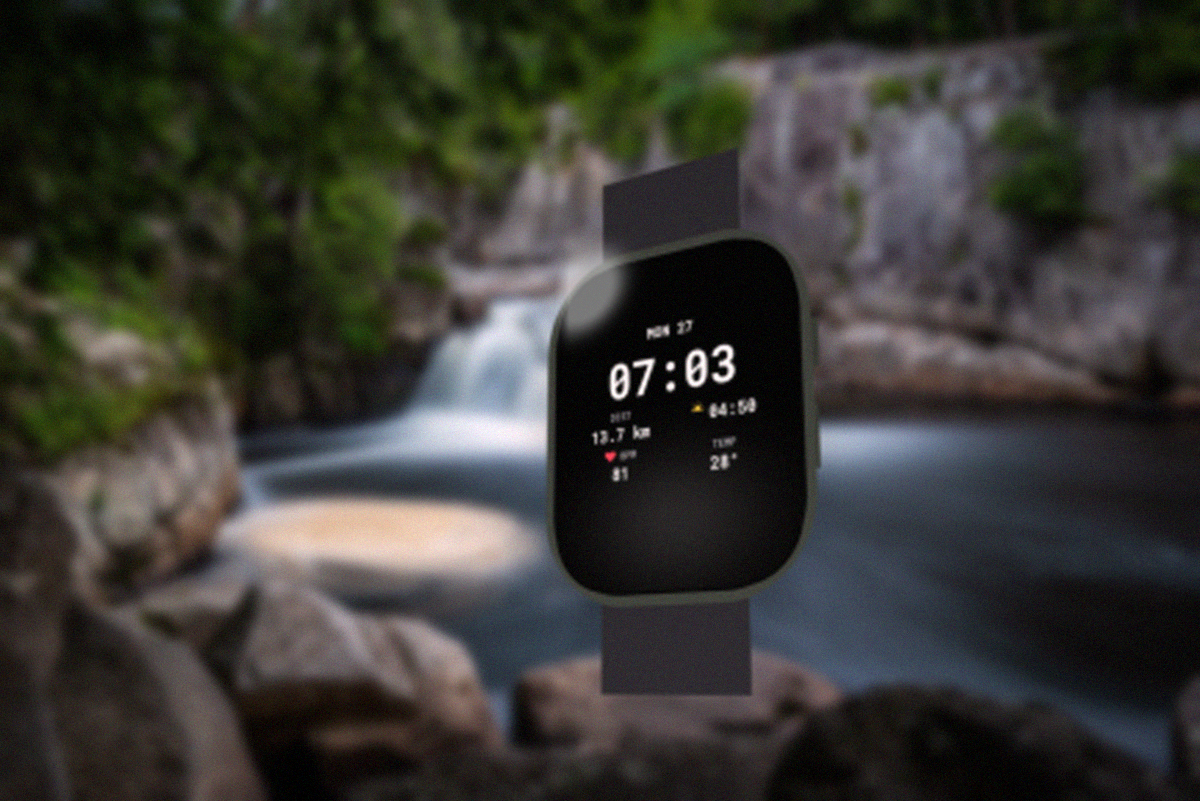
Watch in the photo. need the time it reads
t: 7:03
